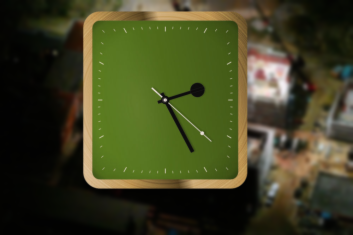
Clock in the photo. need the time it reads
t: 2:25:22
